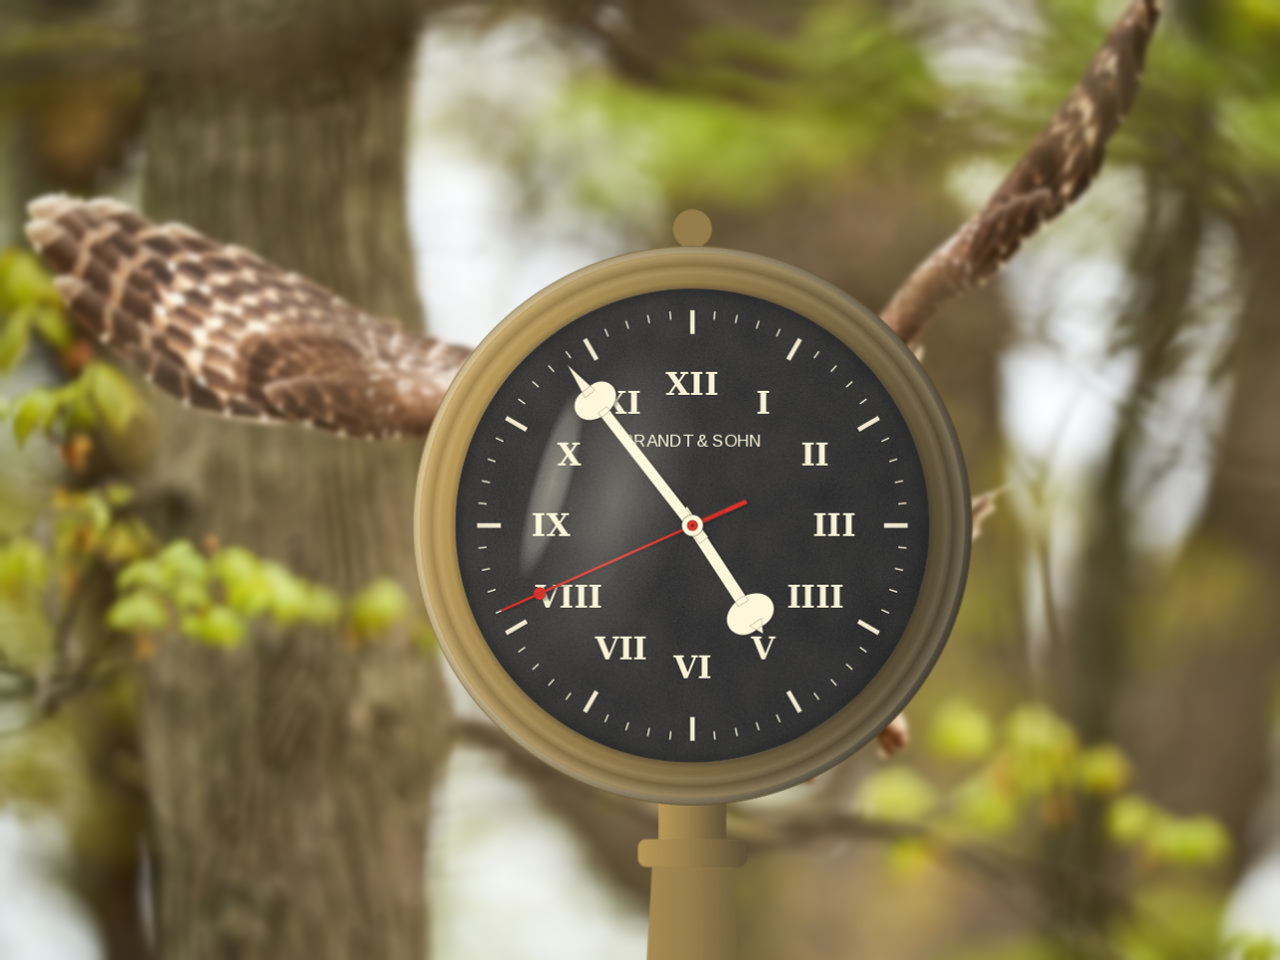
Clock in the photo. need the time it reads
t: 4:53:41
